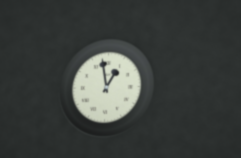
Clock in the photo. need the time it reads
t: 12:58
